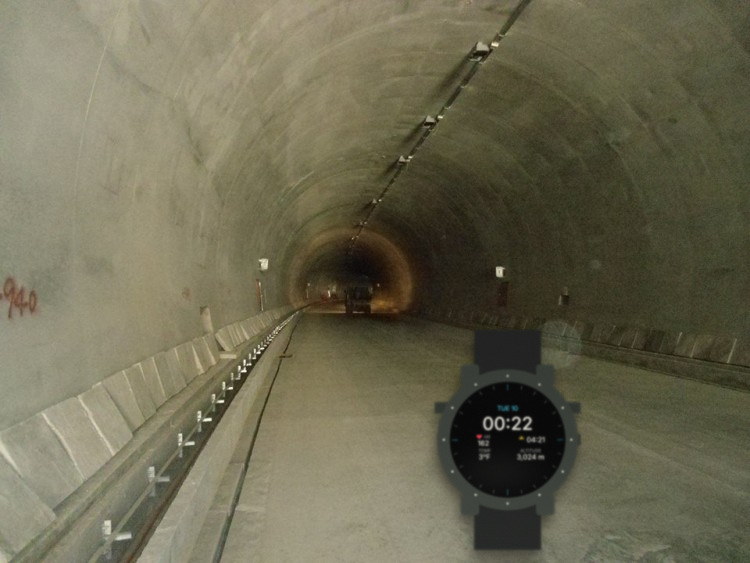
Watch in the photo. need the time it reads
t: 0:22
